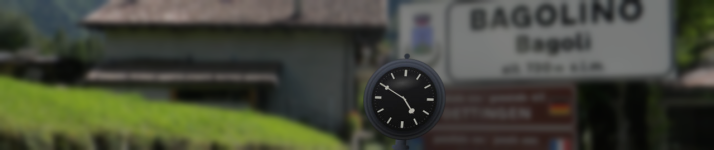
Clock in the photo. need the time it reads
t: 4:50
